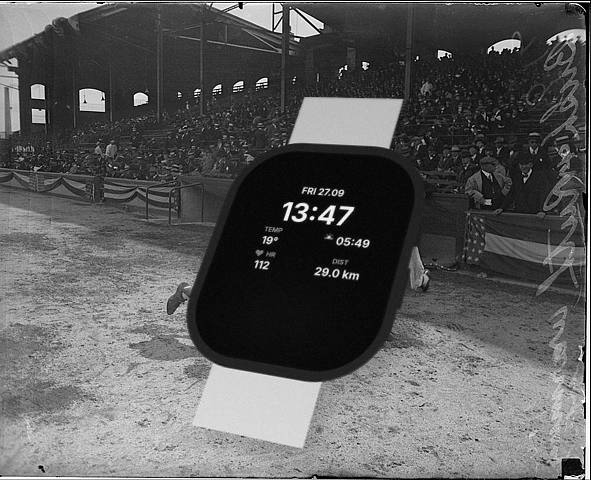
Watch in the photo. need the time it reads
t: 13:47
